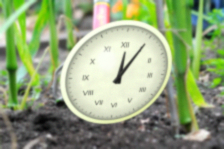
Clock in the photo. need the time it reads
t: 12:05
